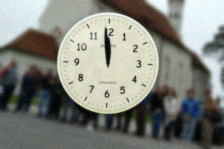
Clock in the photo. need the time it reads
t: 11:59
